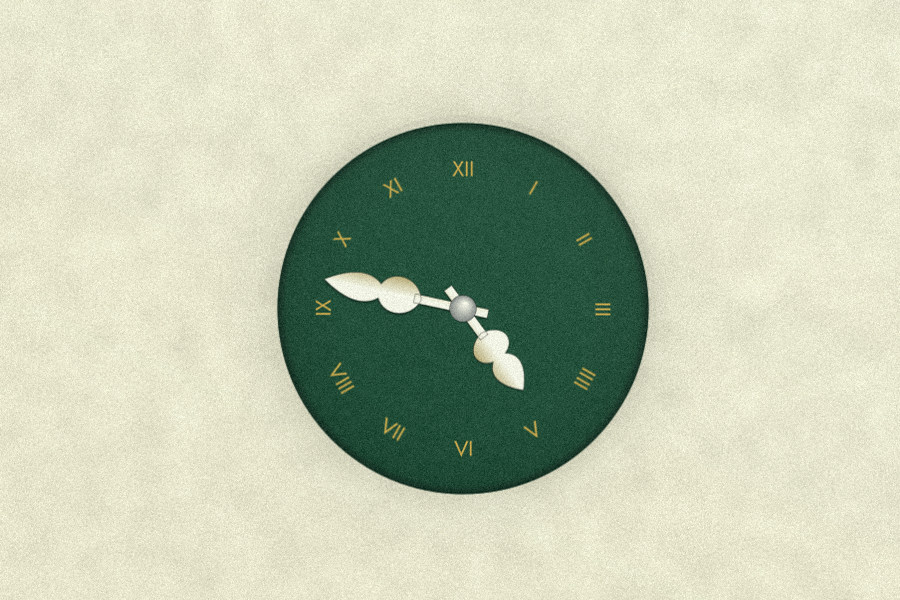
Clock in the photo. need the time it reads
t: 4:47
